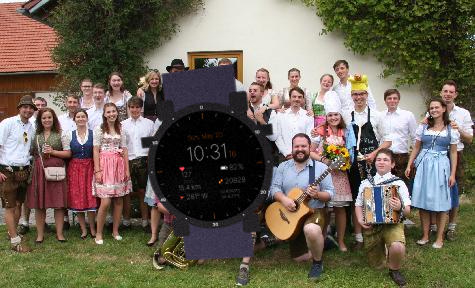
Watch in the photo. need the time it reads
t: 10:31:16
